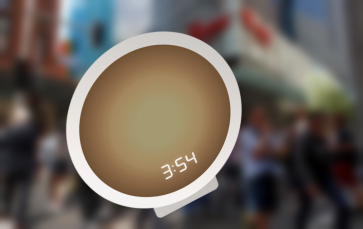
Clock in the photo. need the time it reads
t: 3:54
